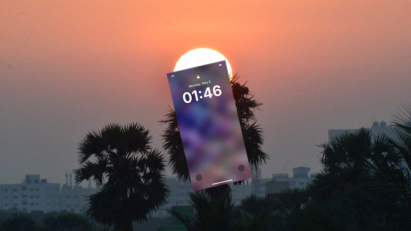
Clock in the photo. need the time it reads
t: 1:46
